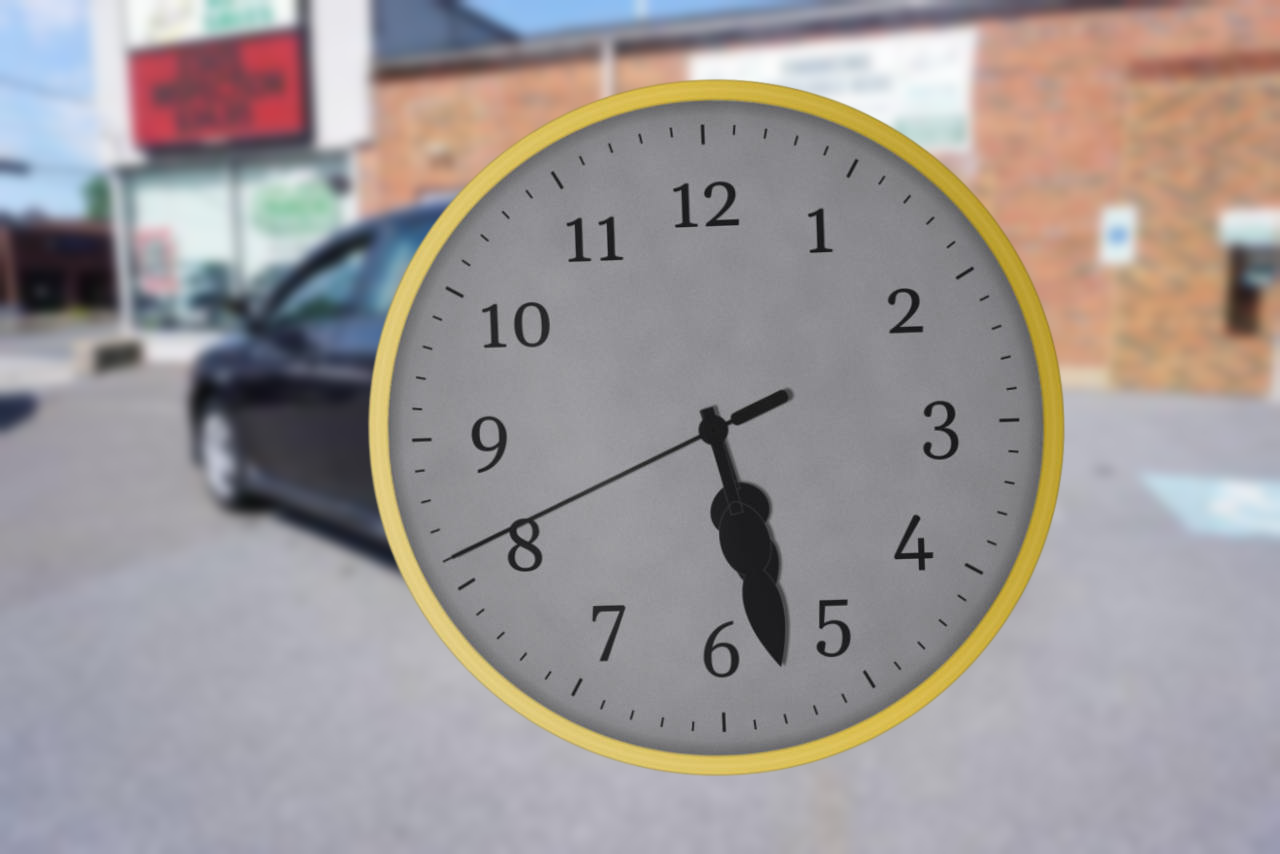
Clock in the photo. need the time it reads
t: 5:27:41
